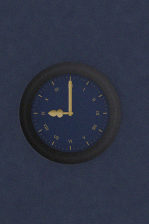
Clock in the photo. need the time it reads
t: 9:00
